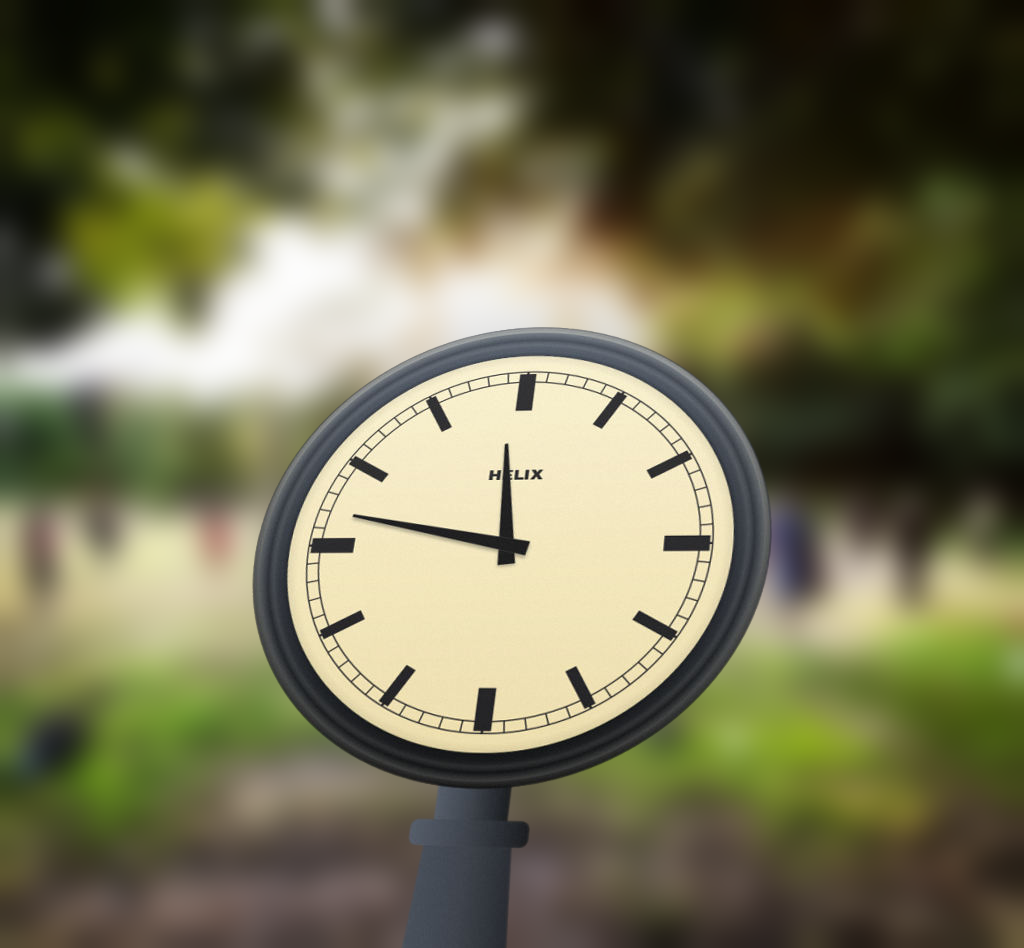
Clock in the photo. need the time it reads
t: 11:47
